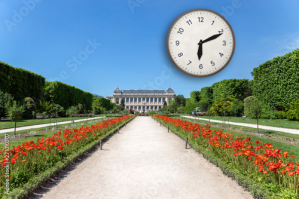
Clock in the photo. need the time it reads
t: 6:11
